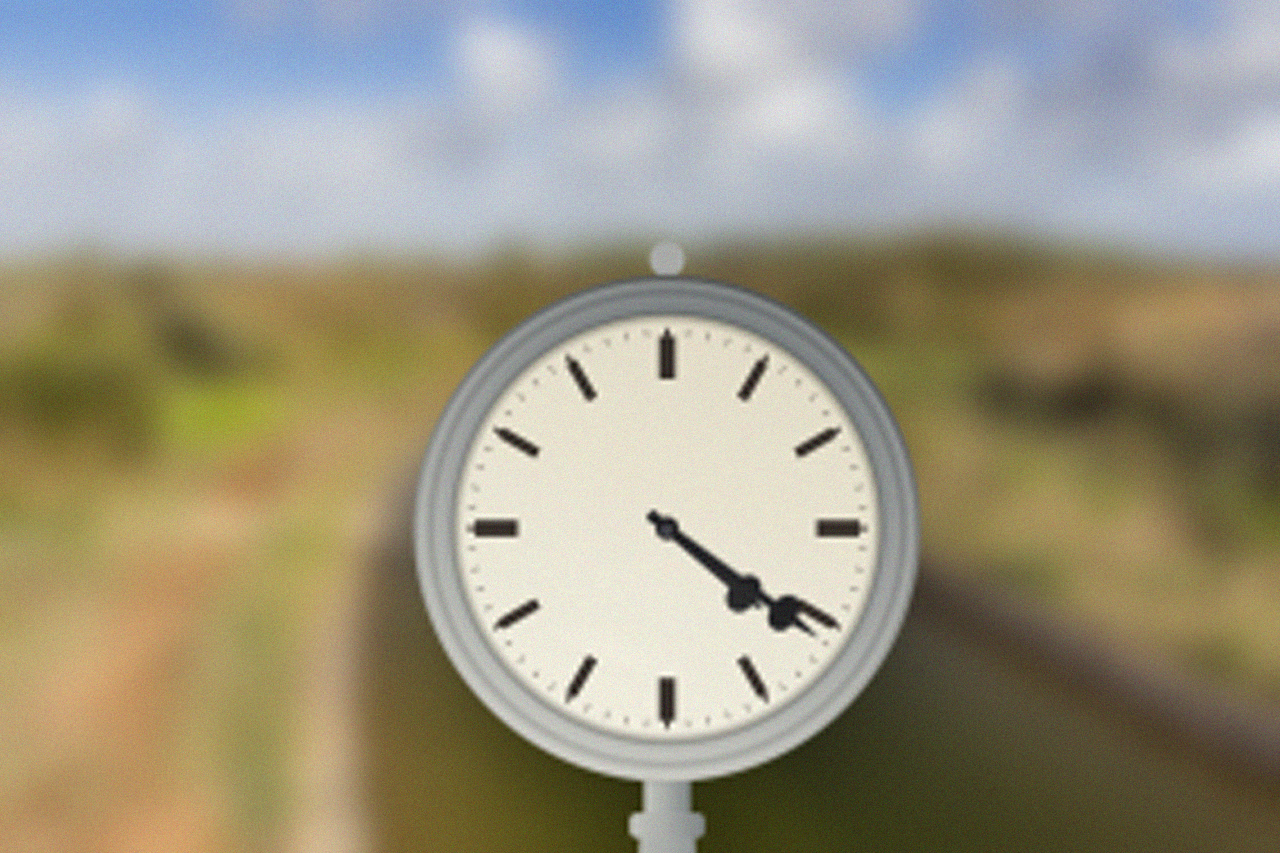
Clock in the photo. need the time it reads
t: 4:21
